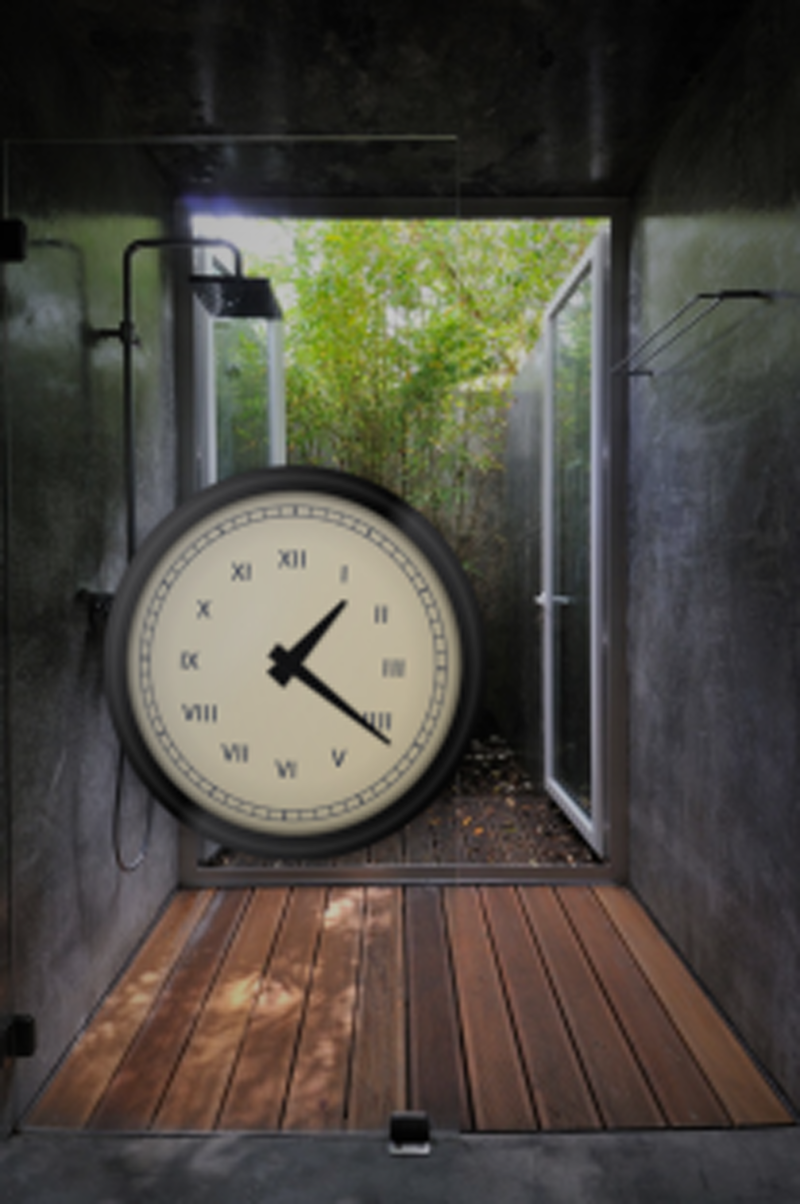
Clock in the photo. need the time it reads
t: 1:21
